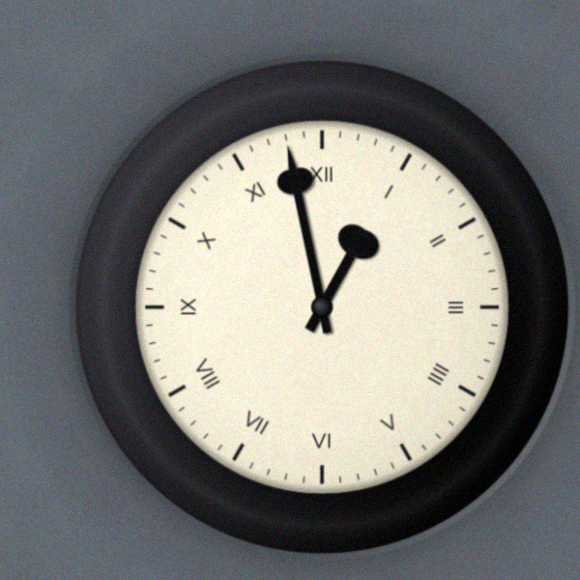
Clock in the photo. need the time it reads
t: 12:58
